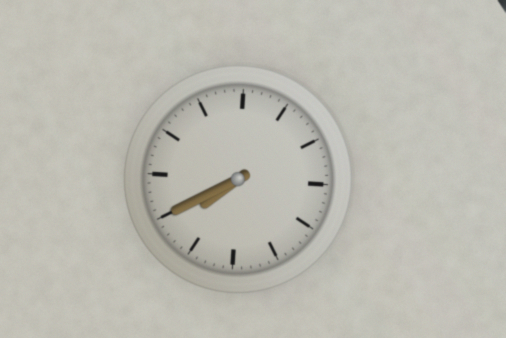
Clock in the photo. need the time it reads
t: 7:40
